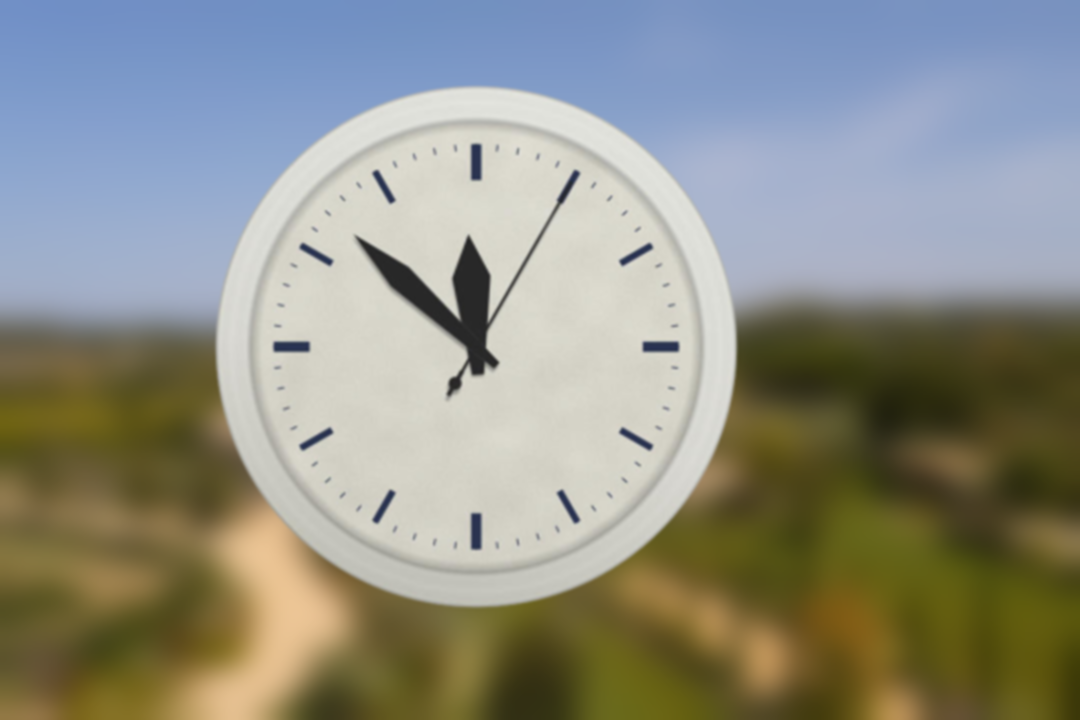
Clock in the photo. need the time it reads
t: 11:52:05
